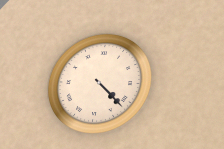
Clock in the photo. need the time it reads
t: 4:22
